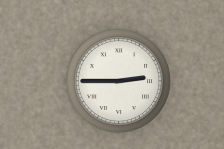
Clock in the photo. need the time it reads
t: 2:45
